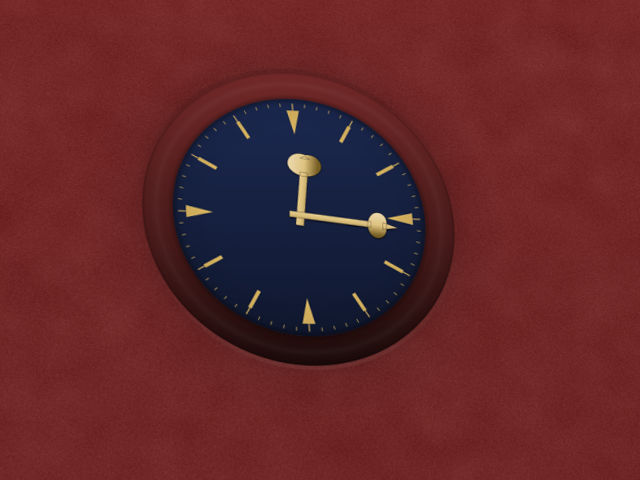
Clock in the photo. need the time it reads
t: 12:16
